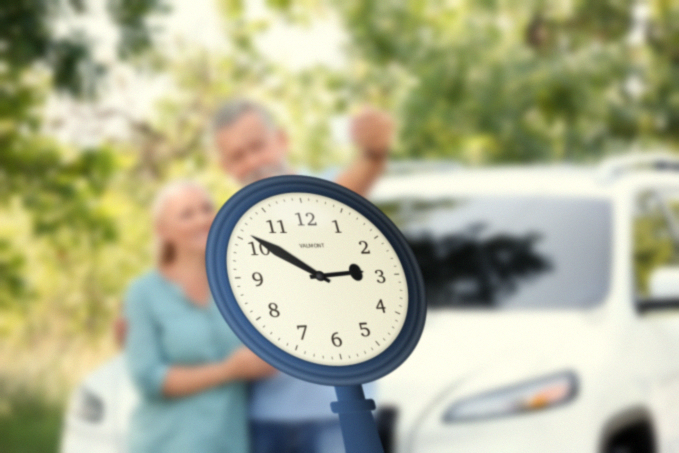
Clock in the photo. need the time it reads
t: 2:51
